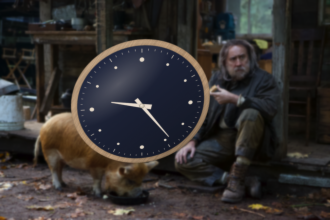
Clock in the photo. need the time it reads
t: 9:24
